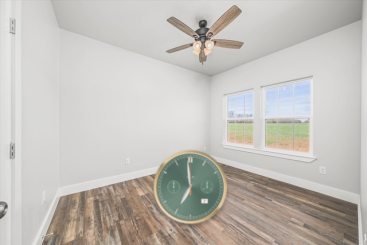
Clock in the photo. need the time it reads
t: 6:59
